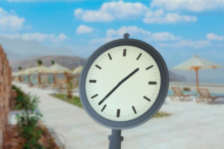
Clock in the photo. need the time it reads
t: 1:37
